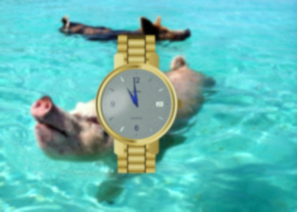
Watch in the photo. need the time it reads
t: 10:59
